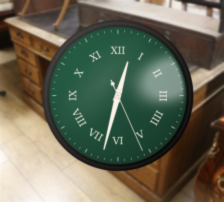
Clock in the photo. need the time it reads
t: 12:32:26
